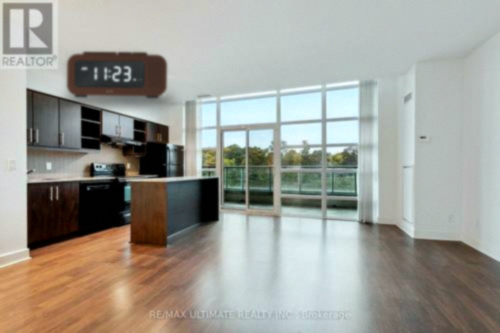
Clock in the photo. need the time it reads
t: 11:23
